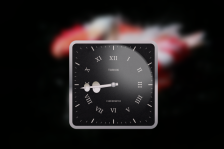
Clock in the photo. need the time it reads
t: 8:44
